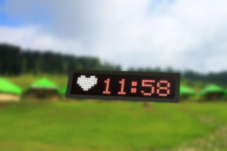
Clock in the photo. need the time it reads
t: 11:58
